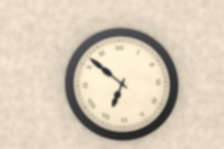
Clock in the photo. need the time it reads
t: 6:52
